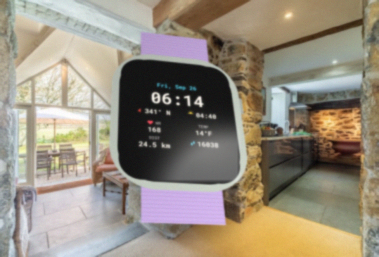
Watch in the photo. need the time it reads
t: 6:14
